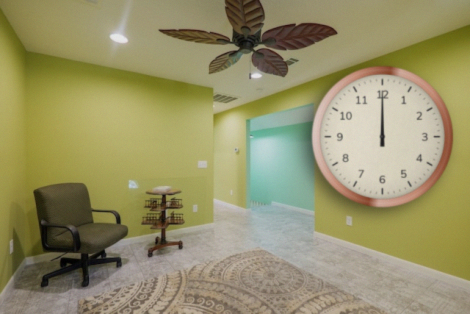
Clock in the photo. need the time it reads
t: 12:00
